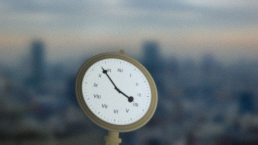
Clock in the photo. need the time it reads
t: 3:53
